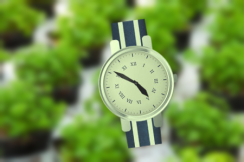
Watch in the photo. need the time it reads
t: 4:51
